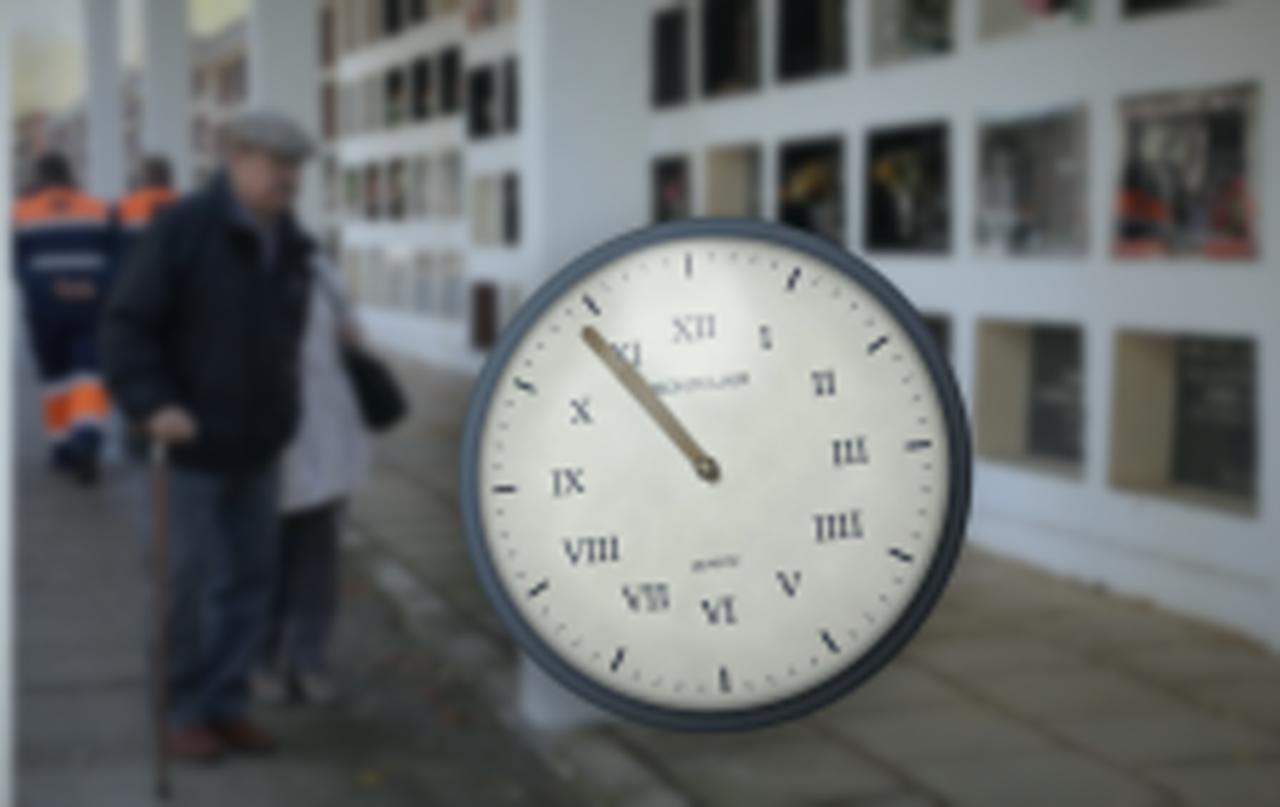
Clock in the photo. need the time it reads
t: 10:54
